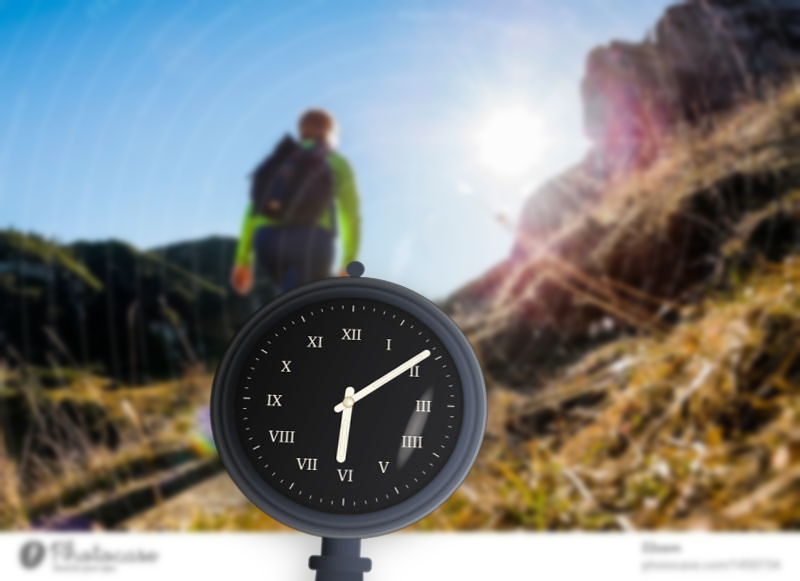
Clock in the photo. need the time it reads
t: 6:09
